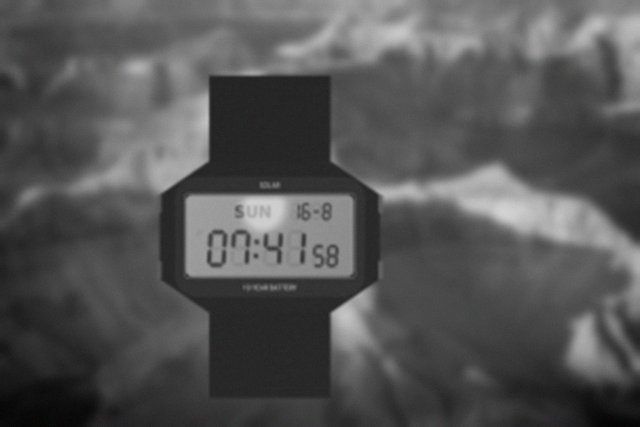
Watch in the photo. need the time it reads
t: 7:41:58
